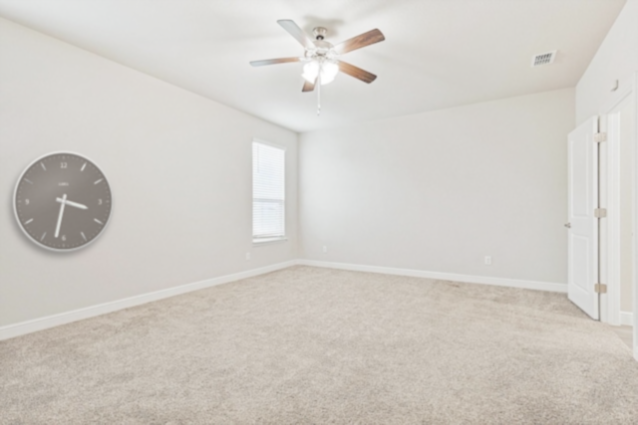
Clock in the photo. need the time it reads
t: 3:32
